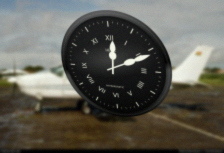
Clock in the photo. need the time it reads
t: 12:11
